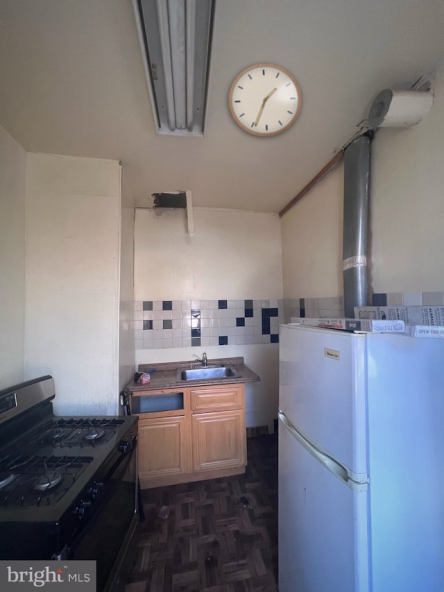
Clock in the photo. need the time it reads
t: 1:34
